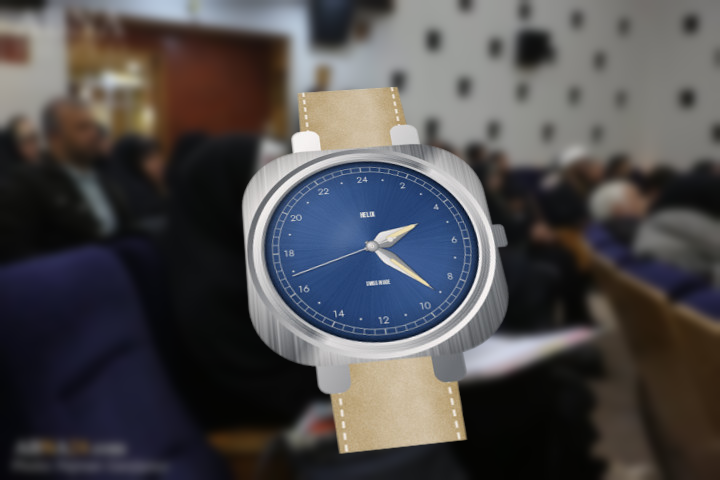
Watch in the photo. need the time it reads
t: 4:22:42
